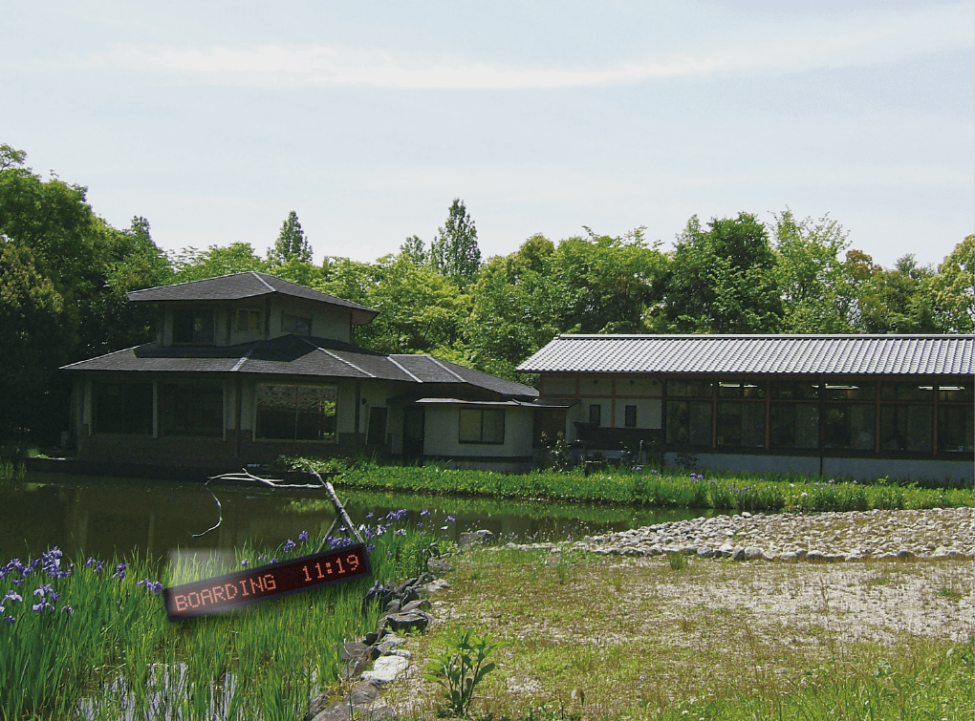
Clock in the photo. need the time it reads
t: 11:19
